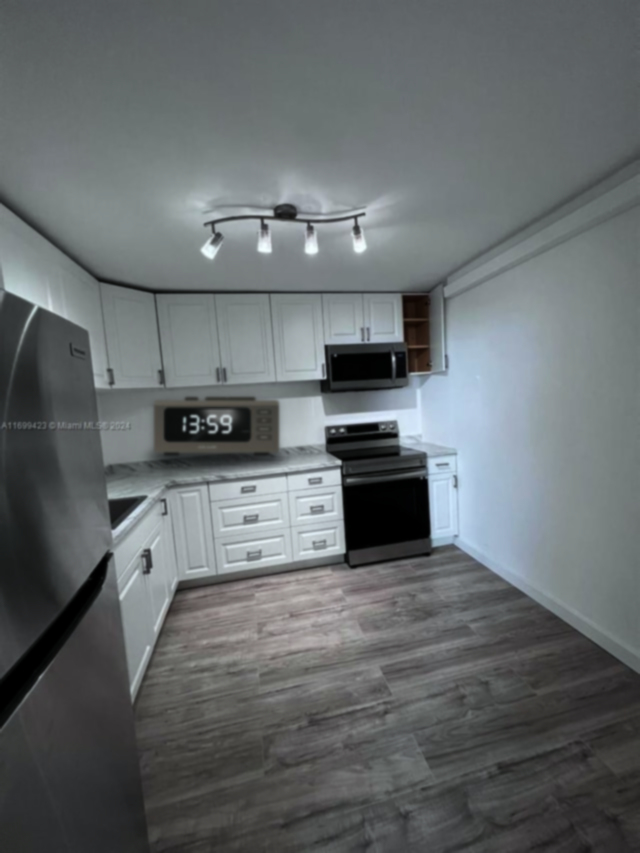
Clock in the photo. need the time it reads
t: 13:59
